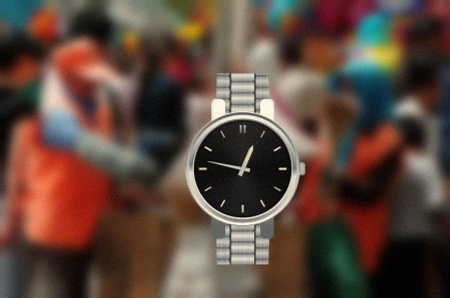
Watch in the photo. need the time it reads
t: 12:47
